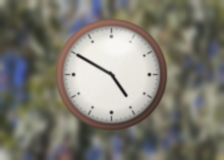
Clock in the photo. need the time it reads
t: 4:50
